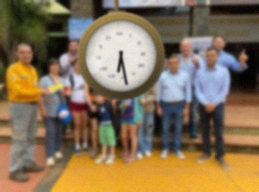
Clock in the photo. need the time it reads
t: 6:29
